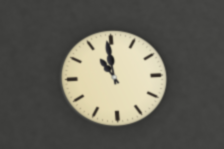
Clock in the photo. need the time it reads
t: 10:59
